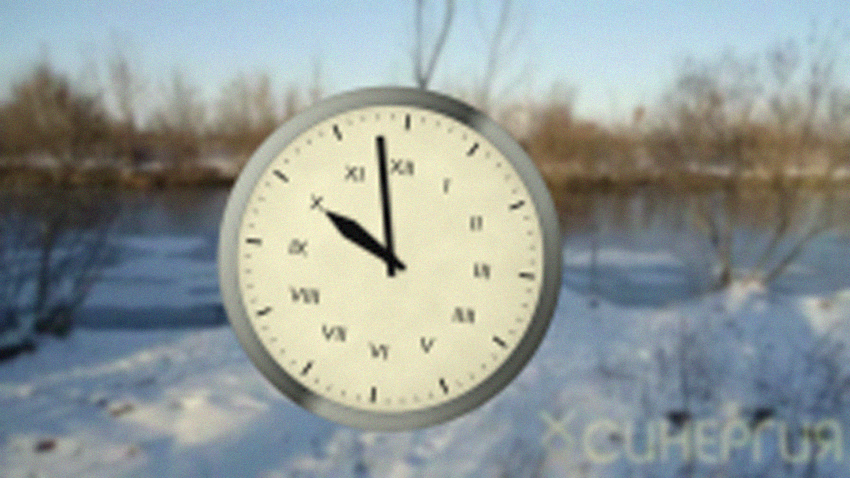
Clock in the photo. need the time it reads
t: 9:58
